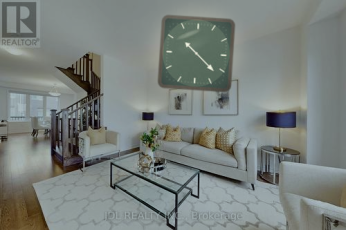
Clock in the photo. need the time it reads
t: 10:22
